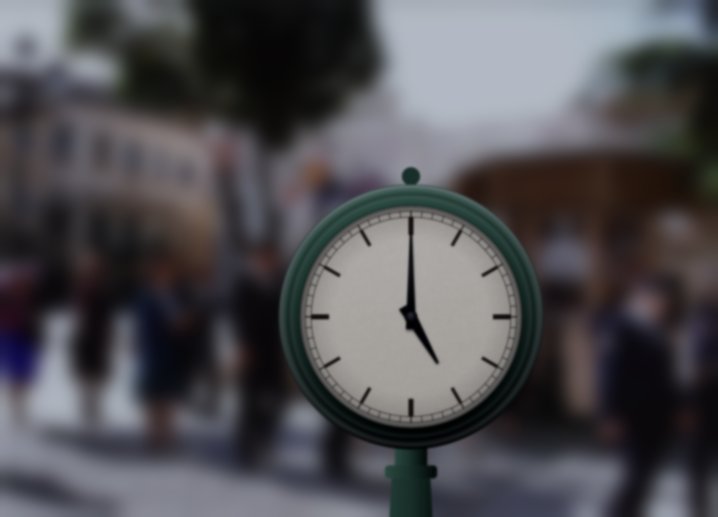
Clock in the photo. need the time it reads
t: 5:00
